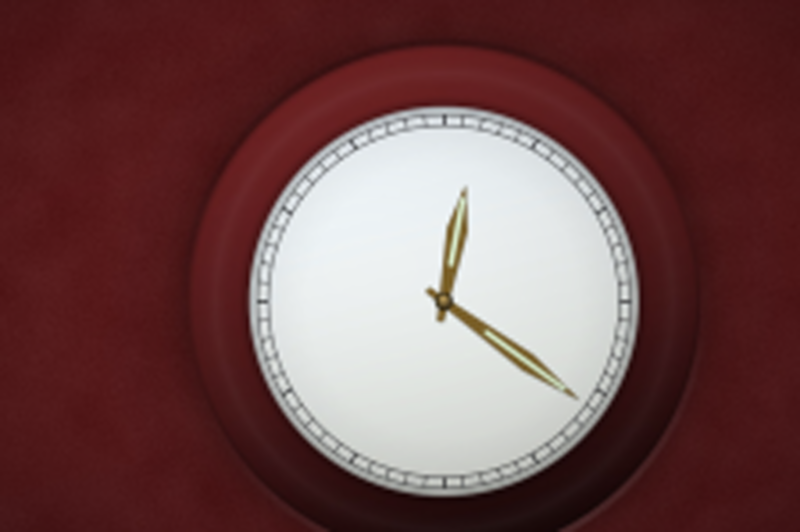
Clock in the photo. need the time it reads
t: 12:21
